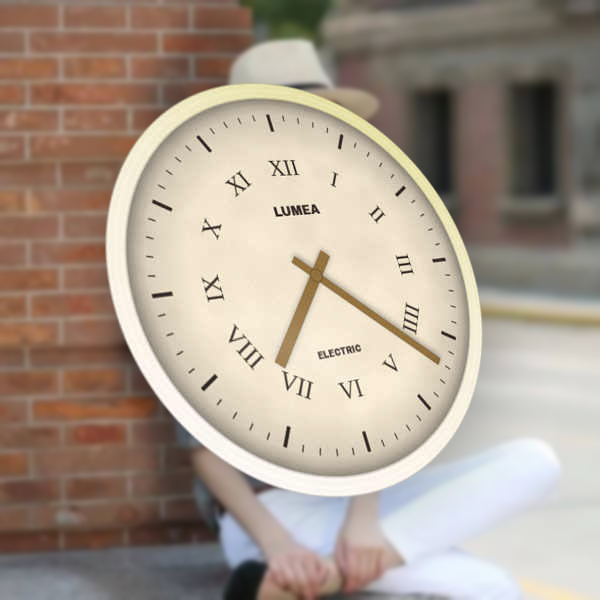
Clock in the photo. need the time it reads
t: 7:22
